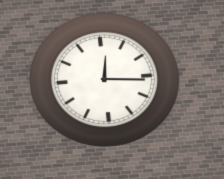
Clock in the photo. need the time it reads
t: 12:16
